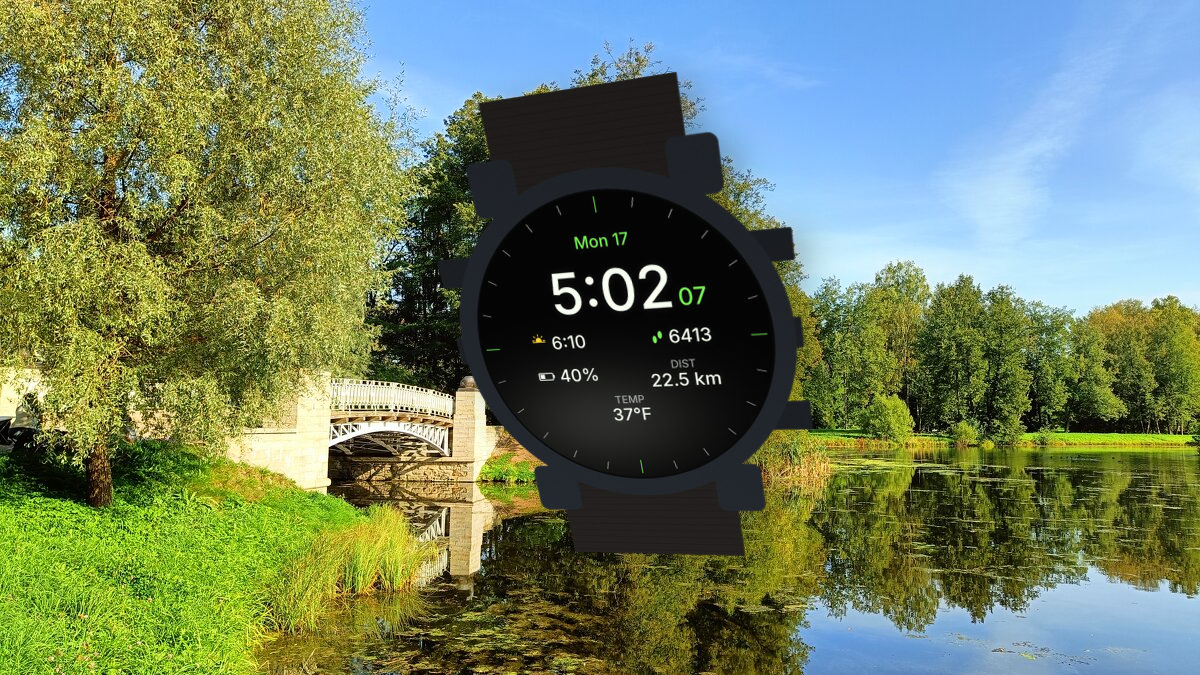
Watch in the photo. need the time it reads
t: 5:02:07
